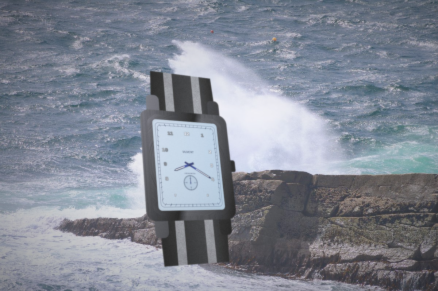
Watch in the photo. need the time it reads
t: 8:20
